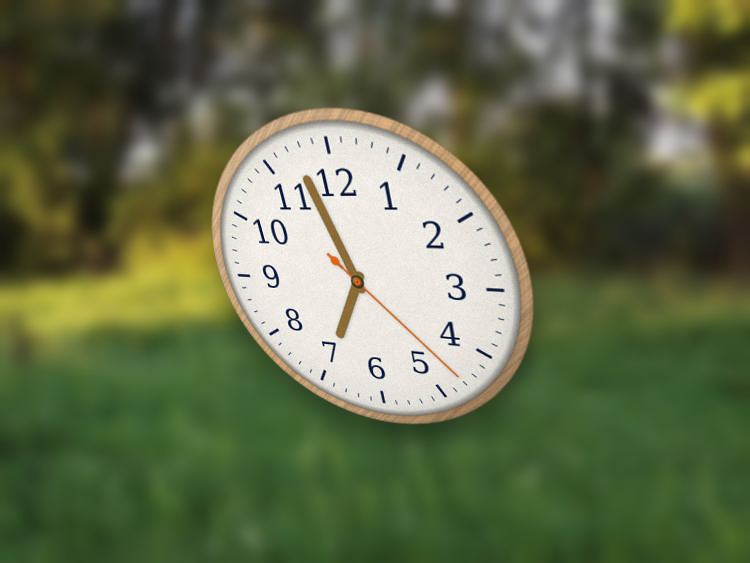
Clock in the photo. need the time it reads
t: 6:57:23
